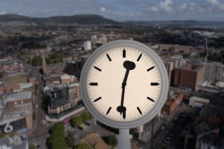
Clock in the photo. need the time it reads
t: 12:31
